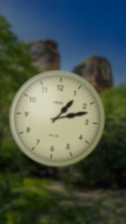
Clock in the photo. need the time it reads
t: 1:12
